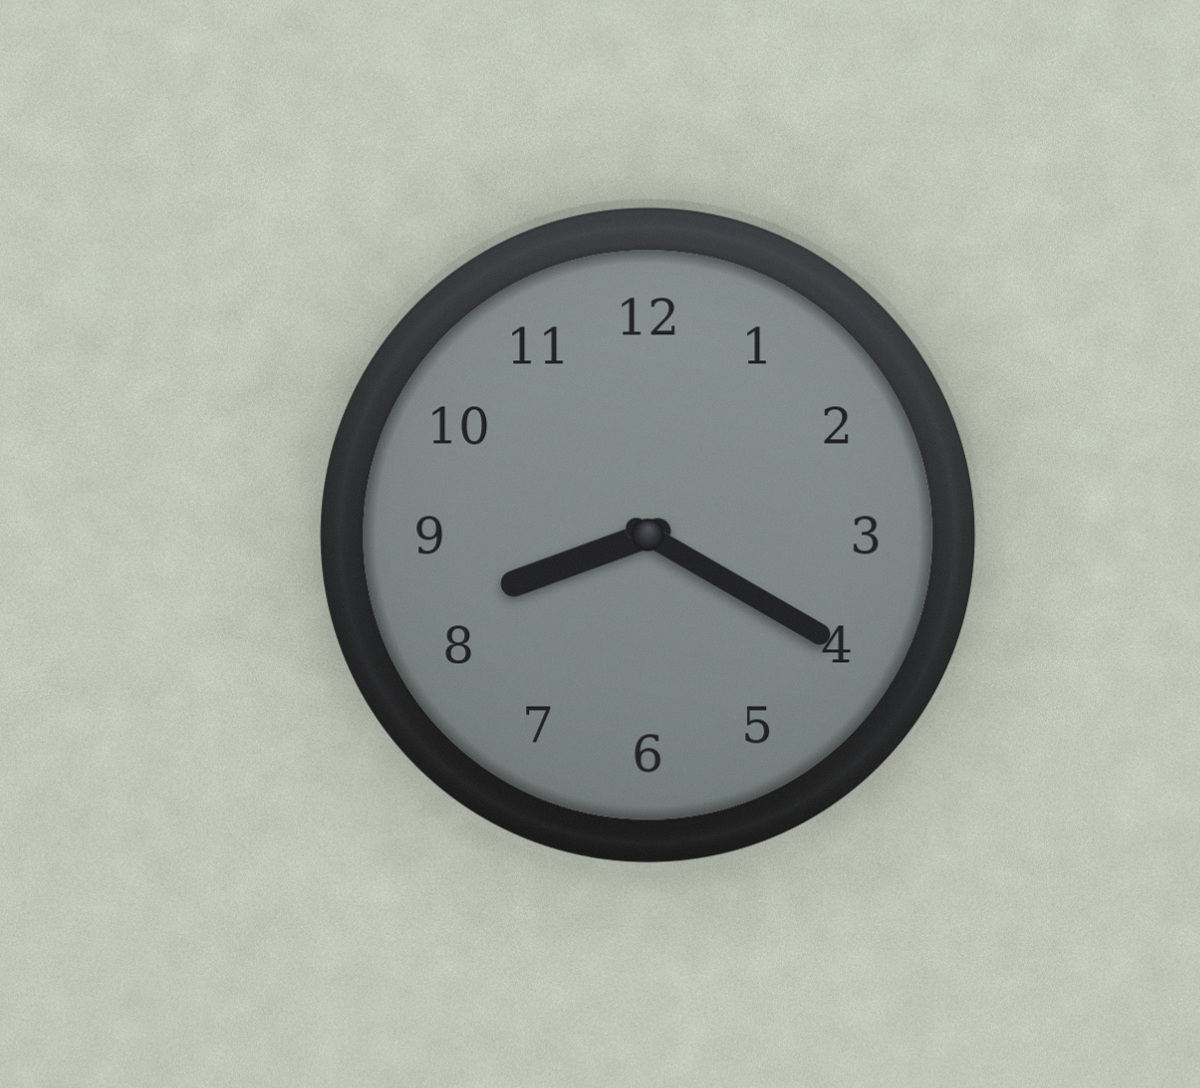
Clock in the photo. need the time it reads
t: 8:20
